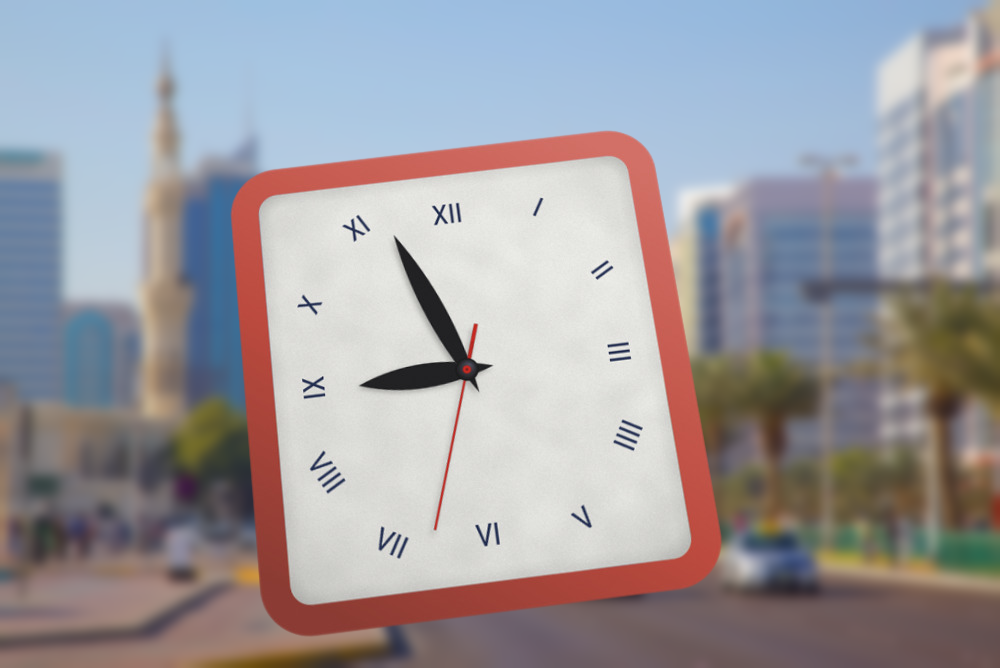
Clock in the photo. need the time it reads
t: 8:56:33
